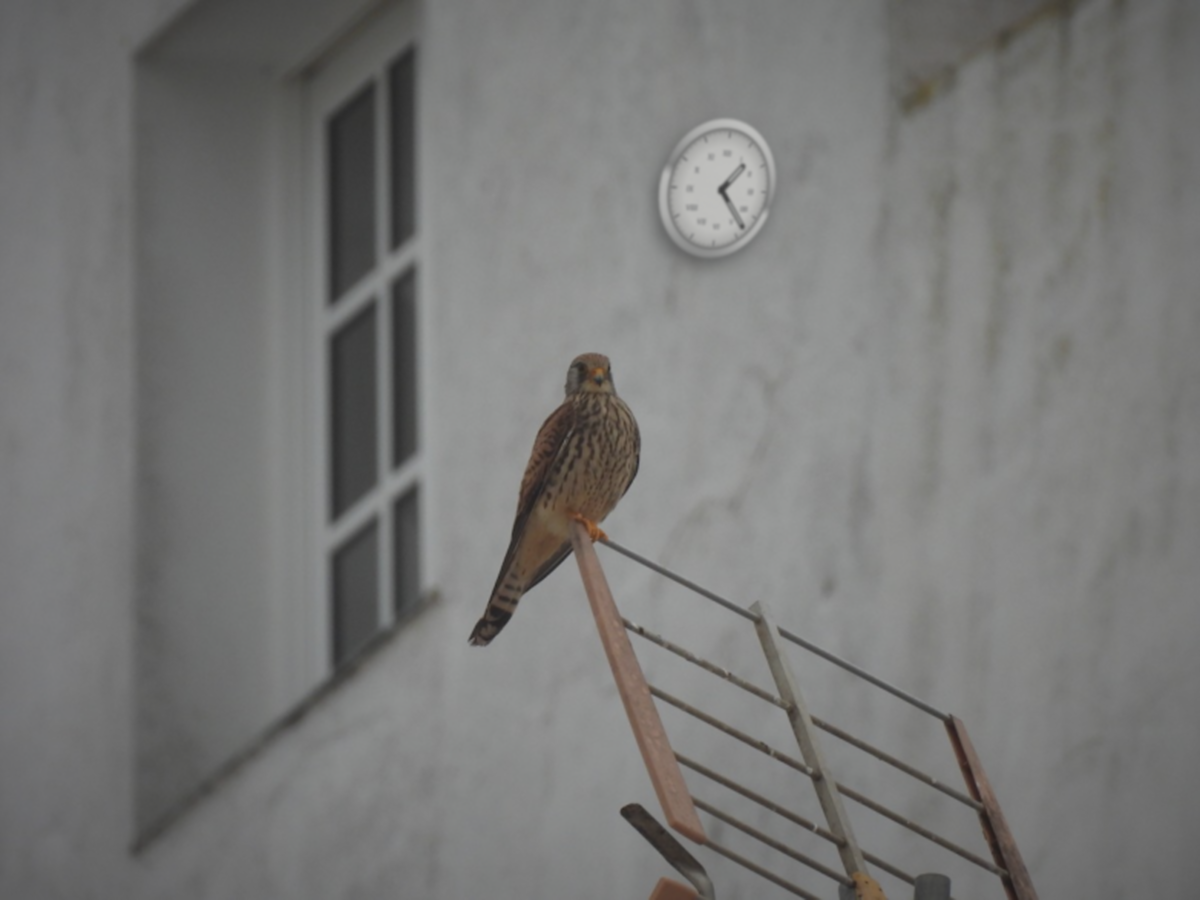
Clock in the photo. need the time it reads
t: 1:23
